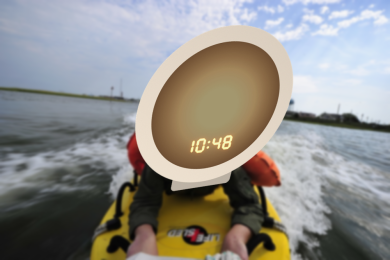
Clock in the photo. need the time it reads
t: 10:48
